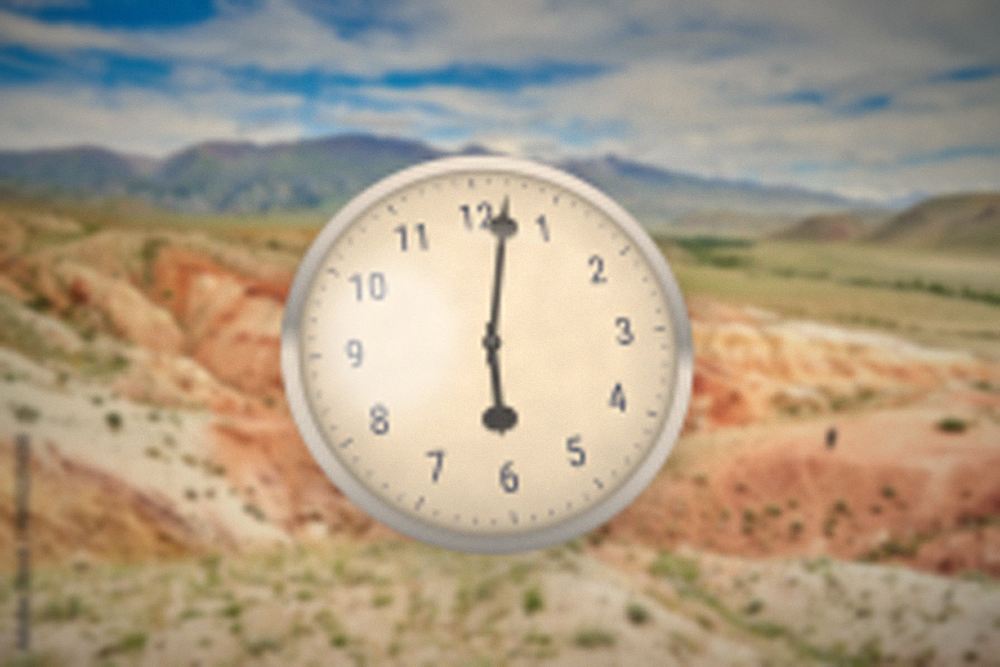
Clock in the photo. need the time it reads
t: 6:02
